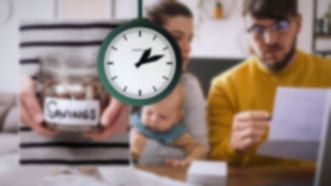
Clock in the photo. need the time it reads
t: 1:12
